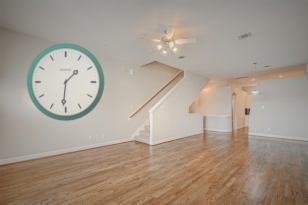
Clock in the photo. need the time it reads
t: 1:31
